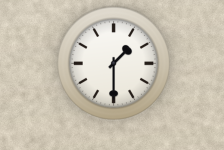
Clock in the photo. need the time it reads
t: 1:30
